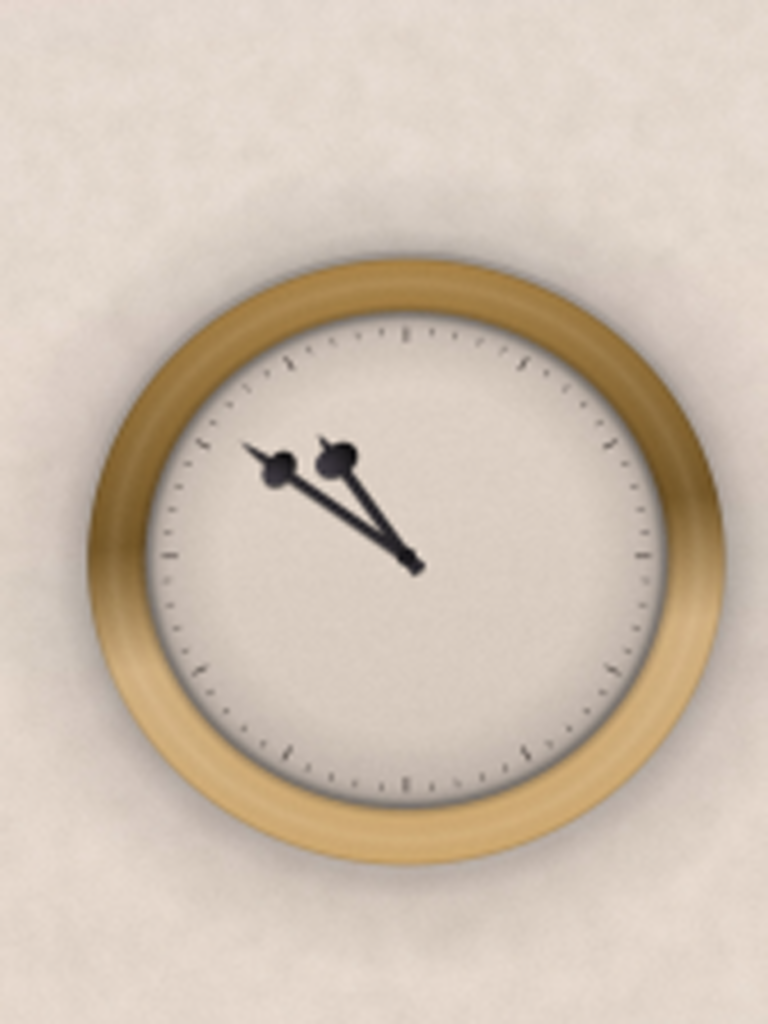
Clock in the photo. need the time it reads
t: 10:51
